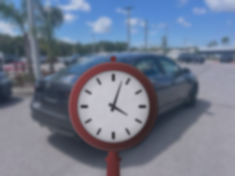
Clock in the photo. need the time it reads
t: 4:03
